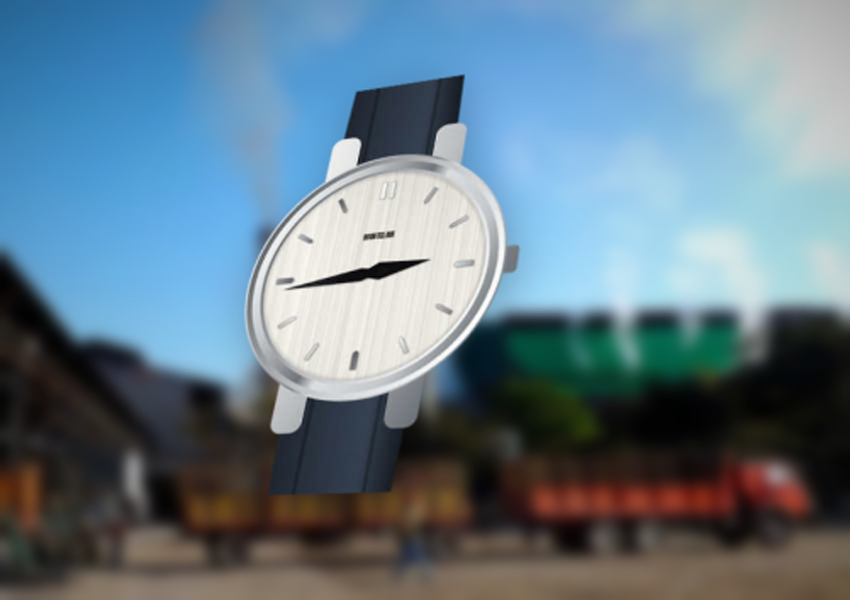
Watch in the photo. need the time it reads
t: 2:44
